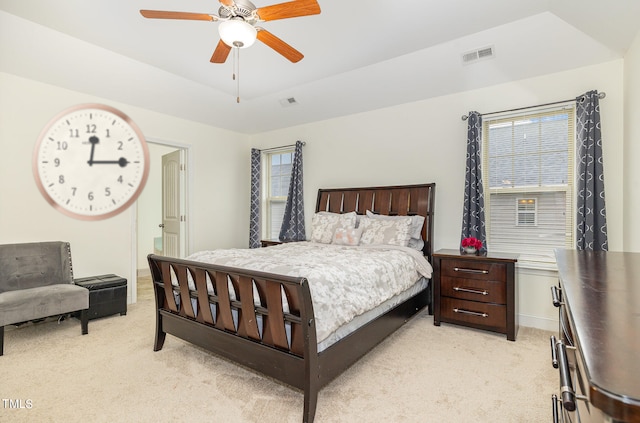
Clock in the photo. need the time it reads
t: 12:15
